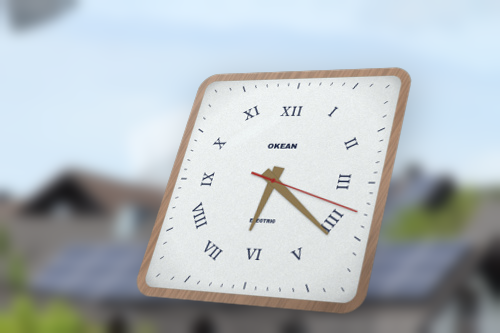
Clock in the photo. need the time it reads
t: 6:21:18
